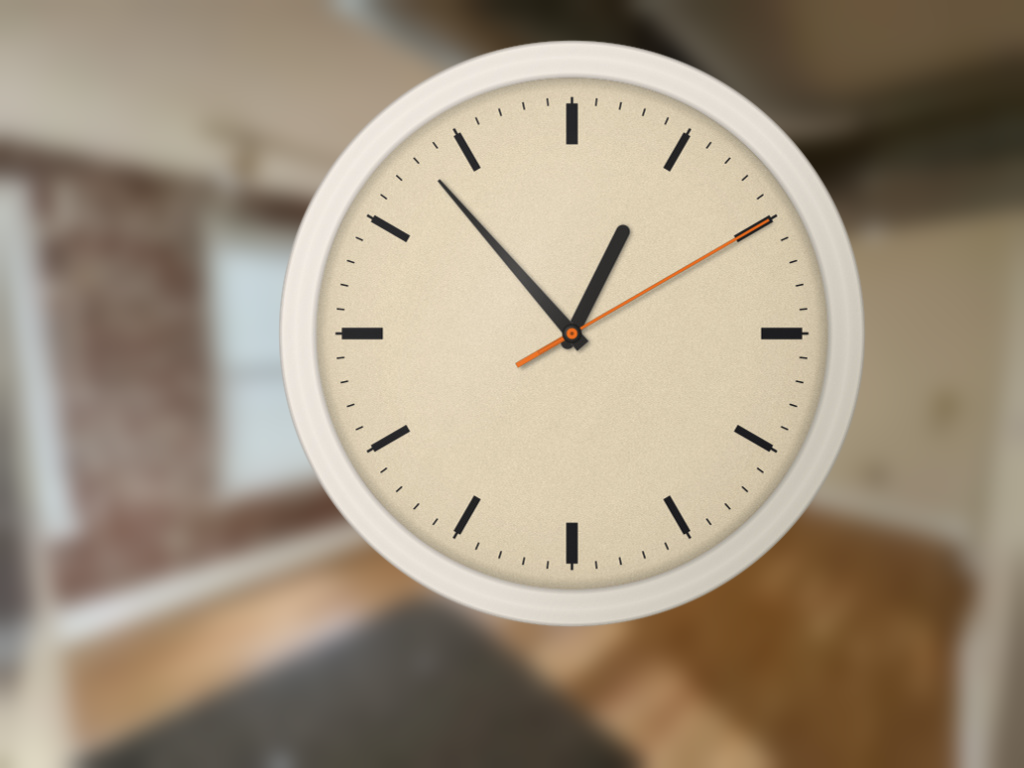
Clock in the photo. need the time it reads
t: 12:53:10
